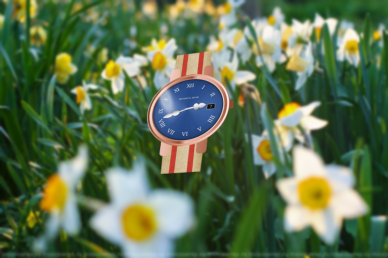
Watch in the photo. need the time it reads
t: 2:42
